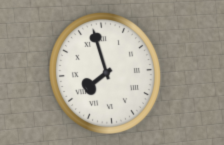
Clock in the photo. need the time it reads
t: 7:58
